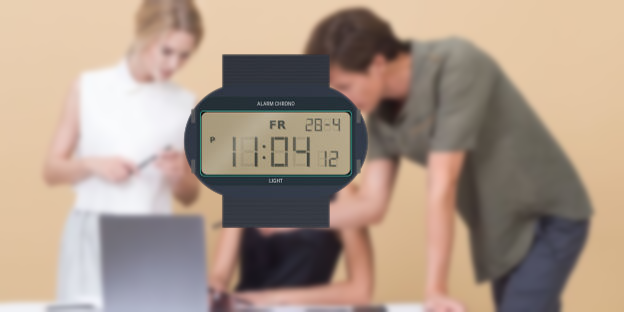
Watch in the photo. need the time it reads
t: 11:04:12
